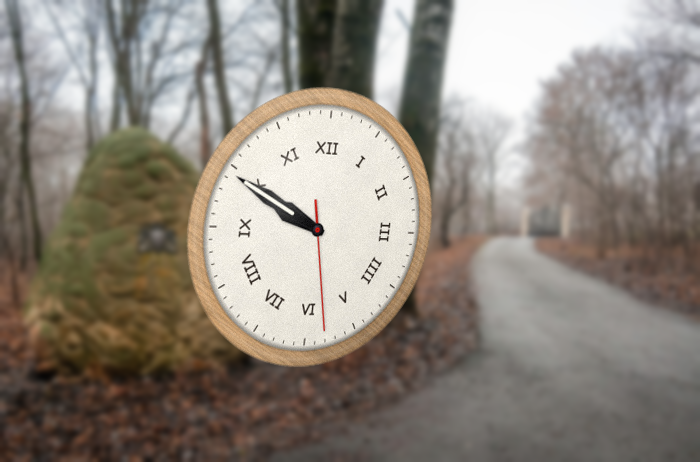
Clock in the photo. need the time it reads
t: 9:49:28
